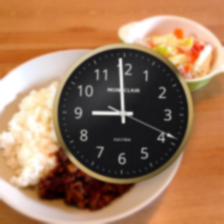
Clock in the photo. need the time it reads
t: 8:59:19
